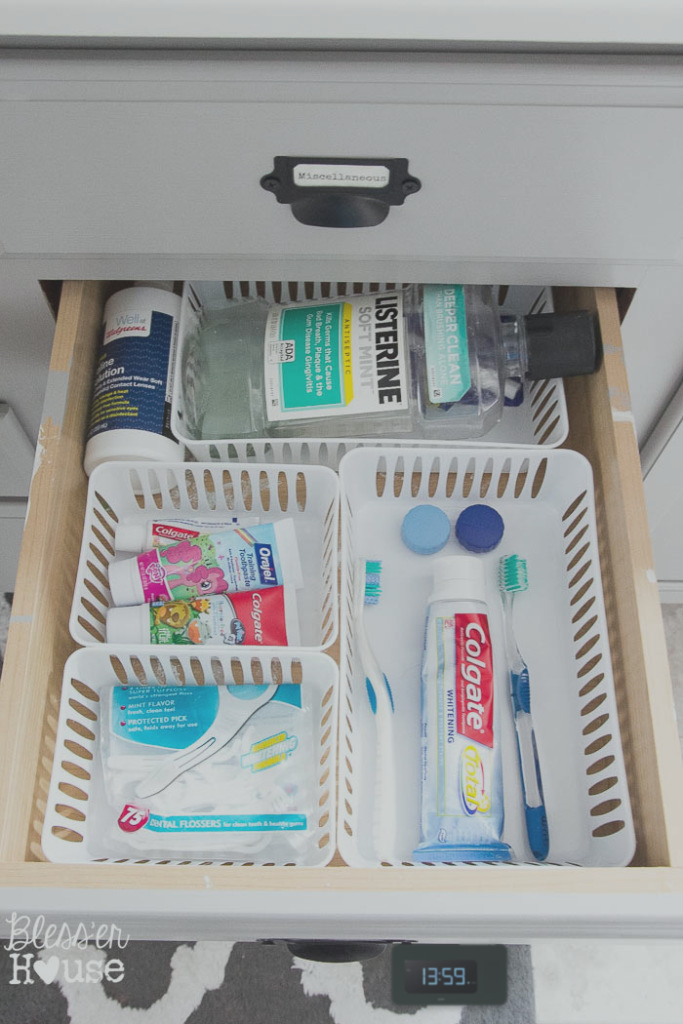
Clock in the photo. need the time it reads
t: 13:59
